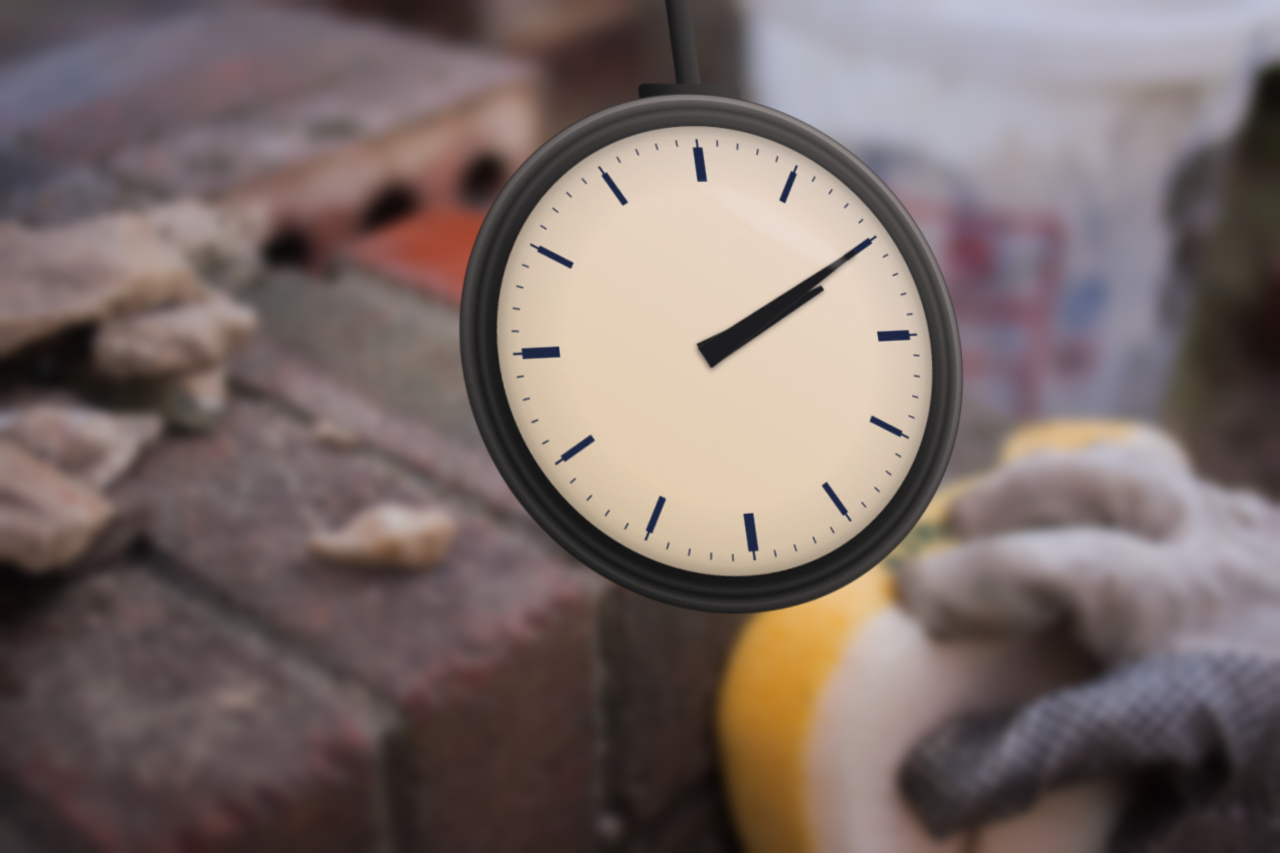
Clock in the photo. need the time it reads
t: 2:10
